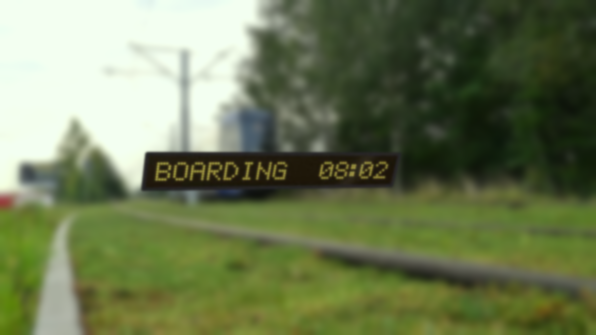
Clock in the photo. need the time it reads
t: 8:02
